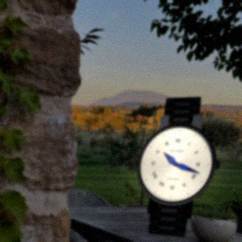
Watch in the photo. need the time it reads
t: 10:18
